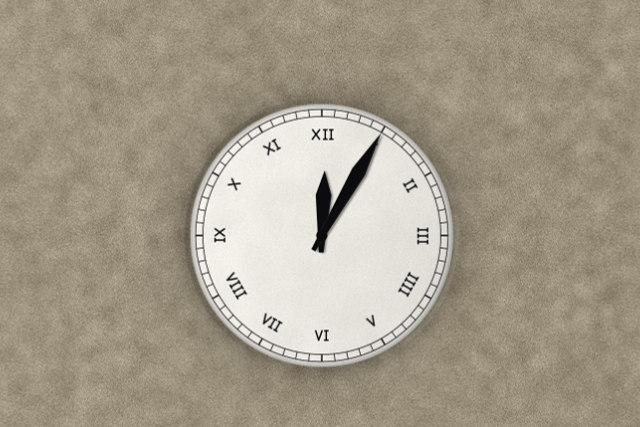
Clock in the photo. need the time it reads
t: 12:05
